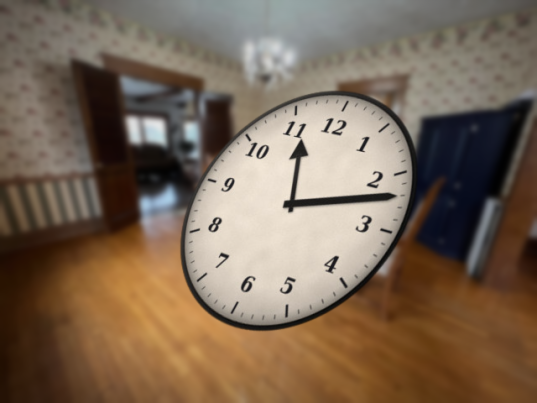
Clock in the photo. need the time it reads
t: 11:12
